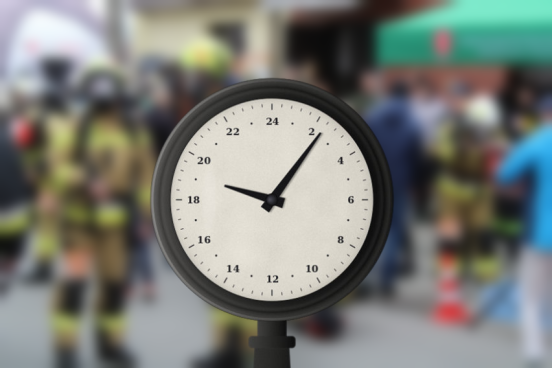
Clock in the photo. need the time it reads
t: 19:06
